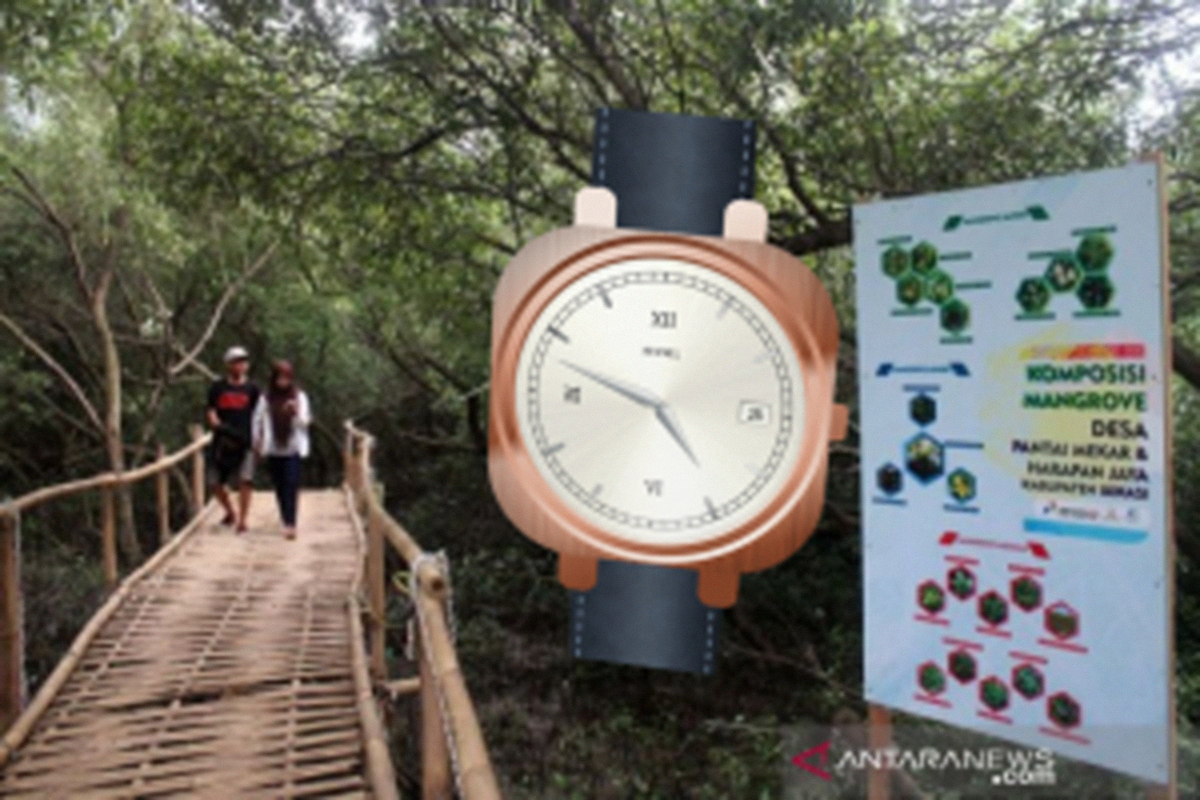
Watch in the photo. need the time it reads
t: 4:48
